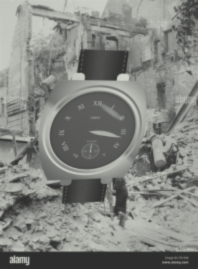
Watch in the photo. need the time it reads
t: 3:17
